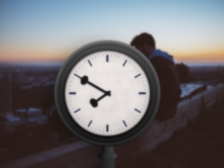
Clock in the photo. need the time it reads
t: 7:50
